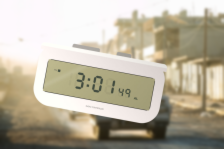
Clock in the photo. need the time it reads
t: 3:01:49
